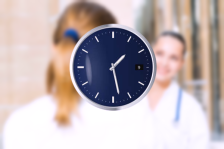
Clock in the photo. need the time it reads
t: 1:28
